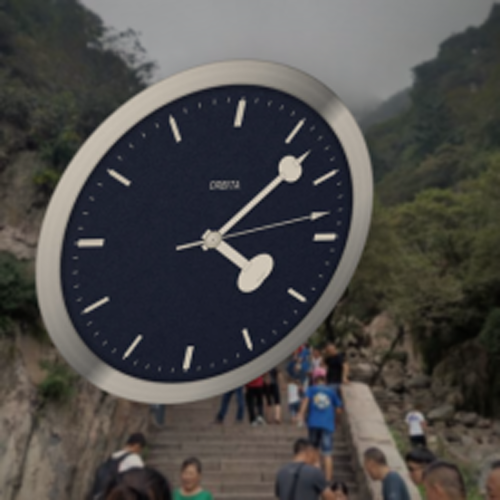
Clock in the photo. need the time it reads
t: 4:07:13
